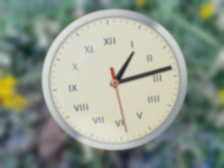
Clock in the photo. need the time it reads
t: 1:13:29
